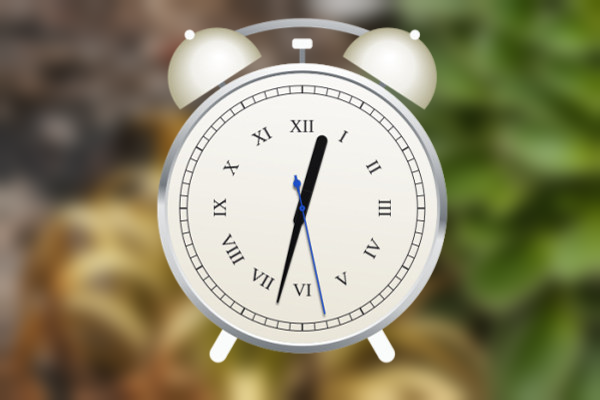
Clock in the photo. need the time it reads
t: 12:32:28
